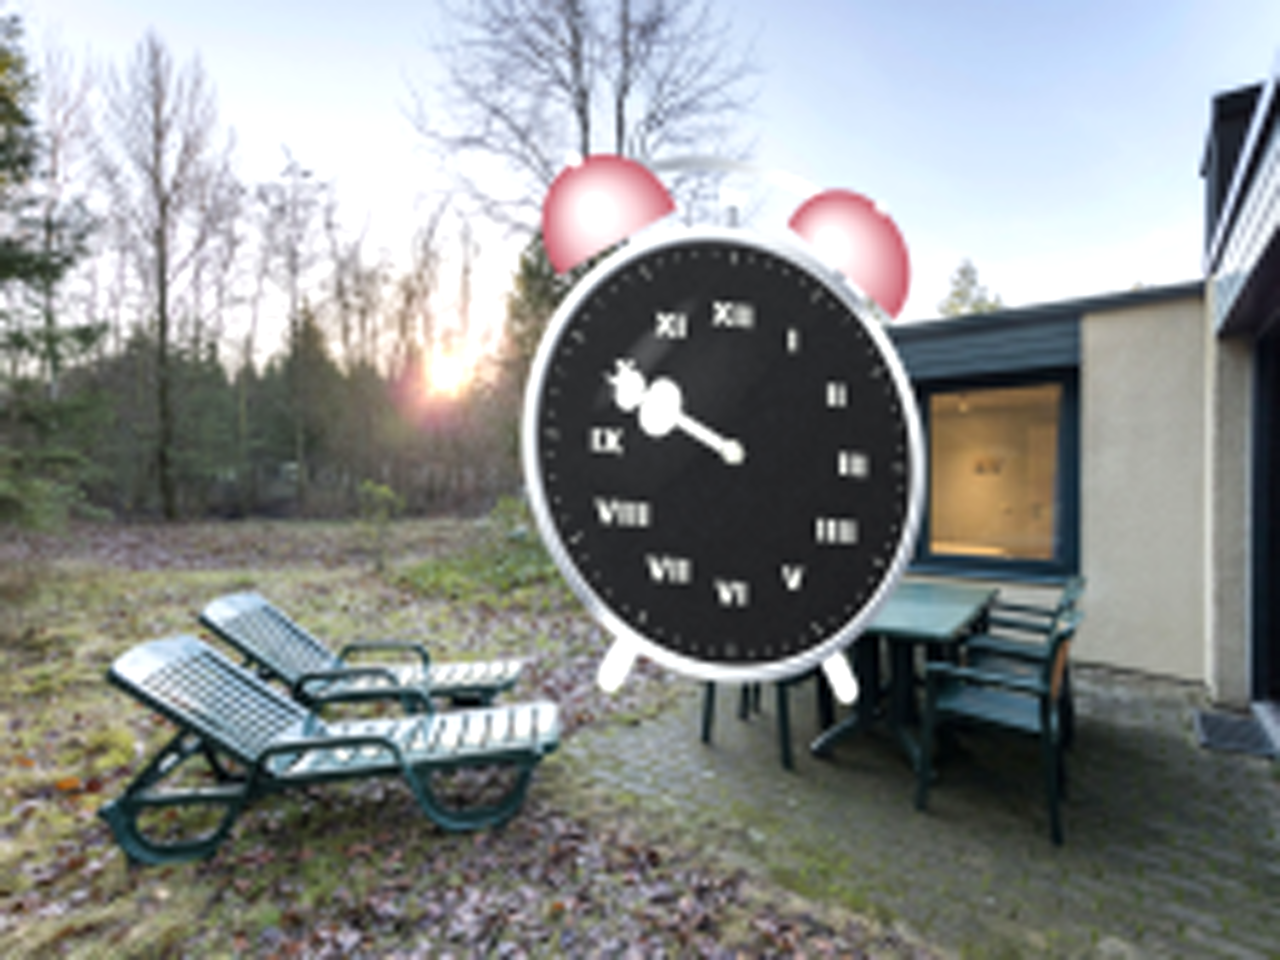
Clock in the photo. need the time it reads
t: 9:49
